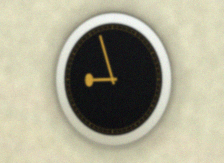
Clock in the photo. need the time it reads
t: 8:57
